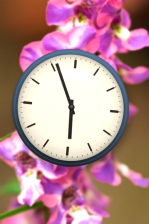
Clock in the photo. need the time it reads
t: 5:56
